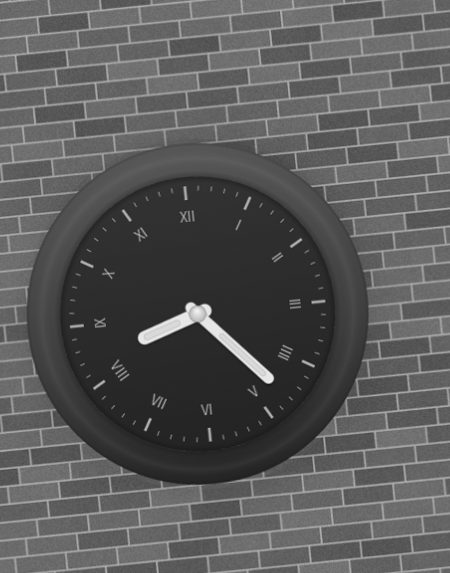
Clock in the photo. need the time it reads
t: 8:23
